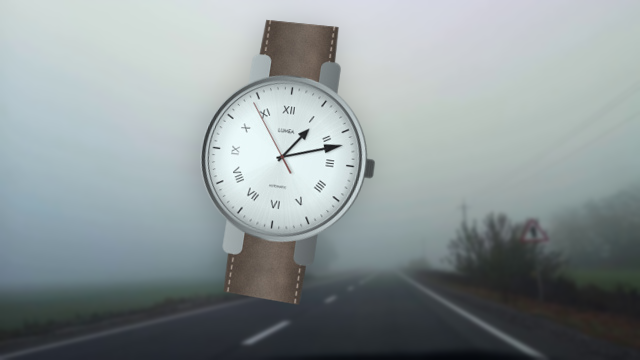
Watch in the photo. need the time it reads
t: 1:11:54
